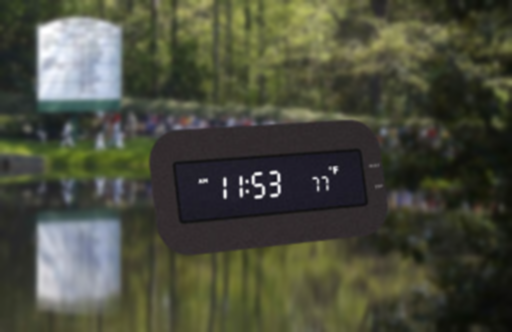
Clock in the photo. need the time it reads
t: 11:53
